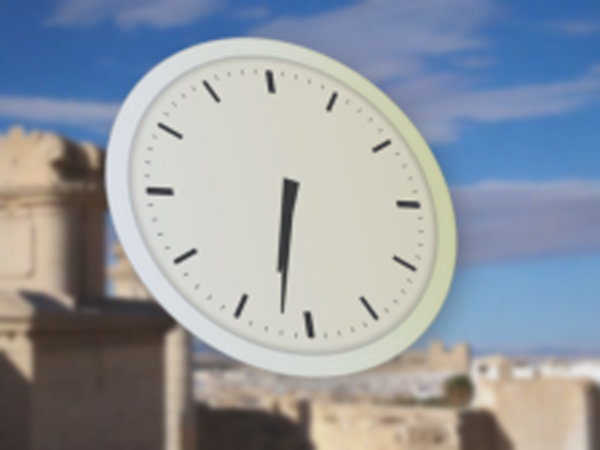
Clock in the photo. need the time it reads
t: 6:32
